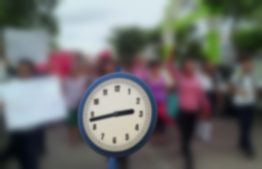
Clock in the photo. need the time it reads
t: 2:43
